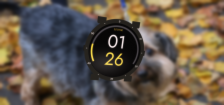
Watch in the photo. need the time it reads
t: 1:26
